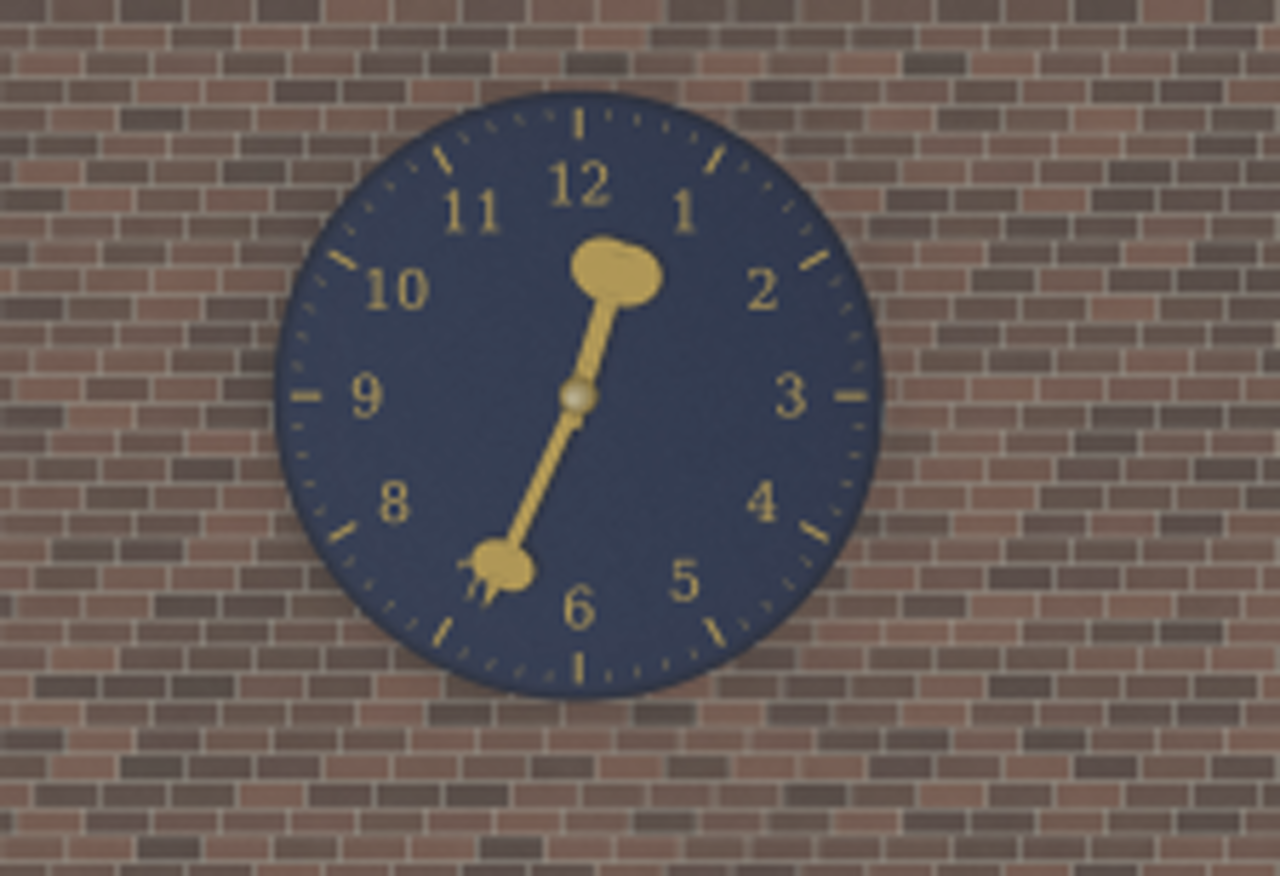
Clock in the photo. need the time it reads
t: 12:34
